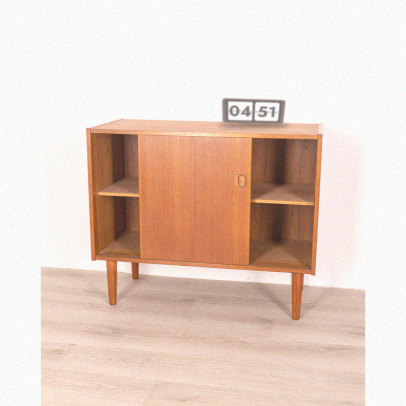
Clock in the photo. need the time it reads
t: 4:51
